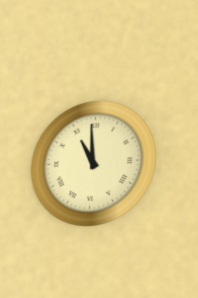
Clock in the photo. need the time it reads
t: 10:59
